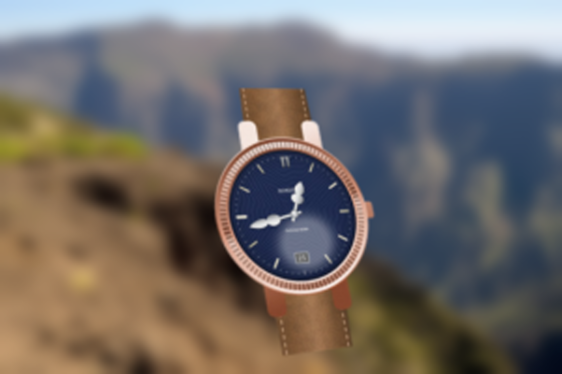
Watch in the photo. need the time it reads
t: 12:43
